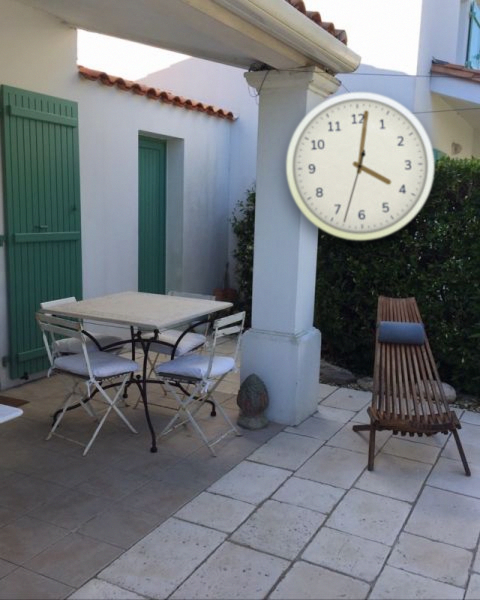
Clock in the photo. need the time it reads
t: 4:01:33
